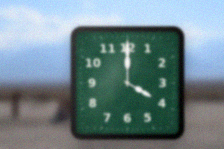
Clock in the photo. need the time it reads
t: 4:00
